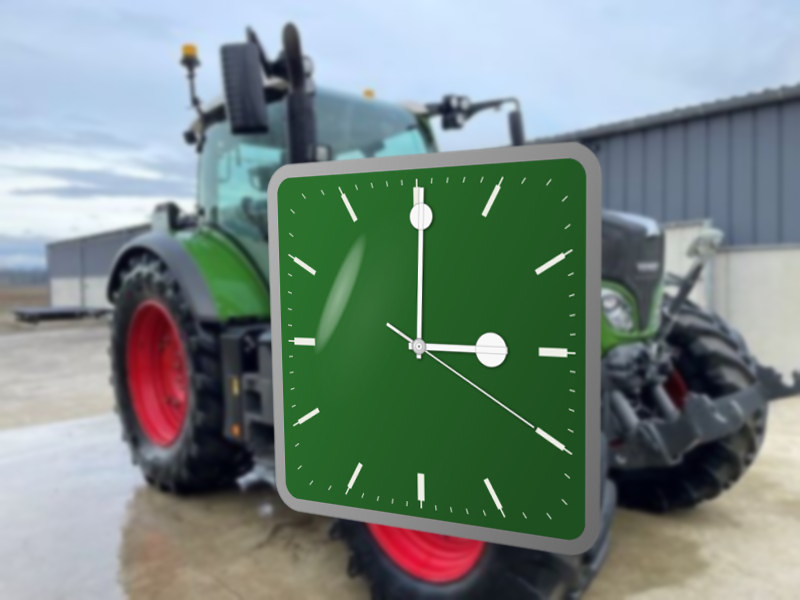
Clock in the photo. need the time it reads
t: 3:00:20
